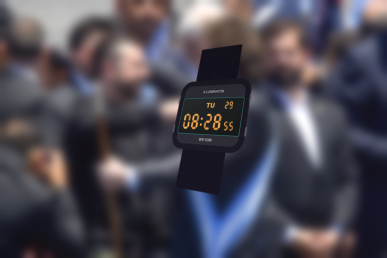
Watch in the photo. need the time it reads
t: 8:28:55
